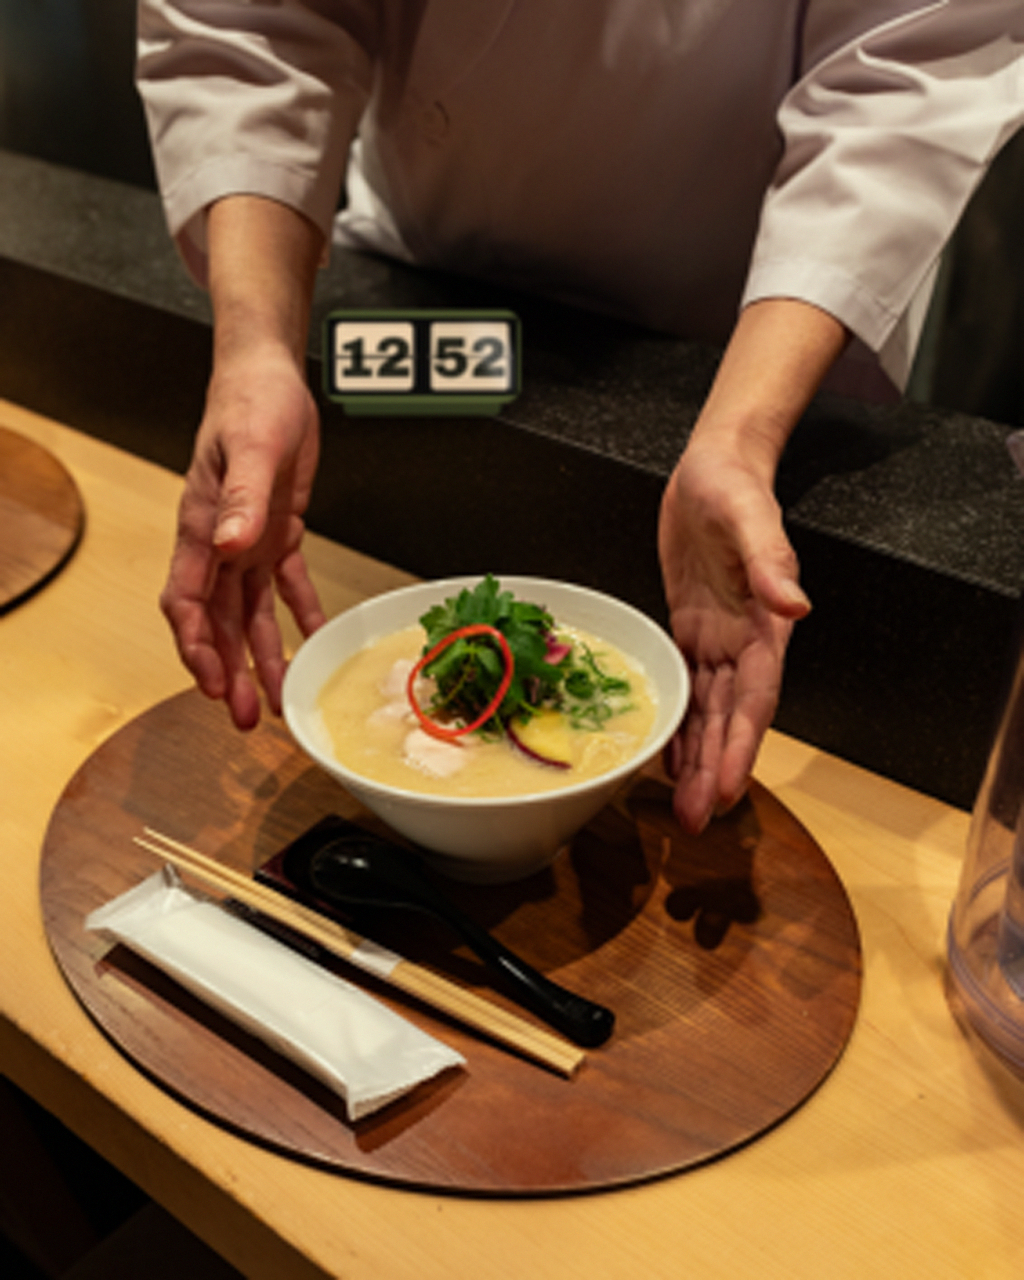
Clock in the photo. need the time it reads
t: 12:52
